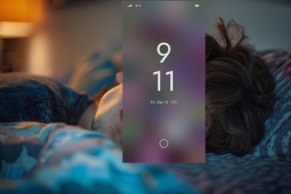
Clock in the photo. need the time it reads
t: 9:11
